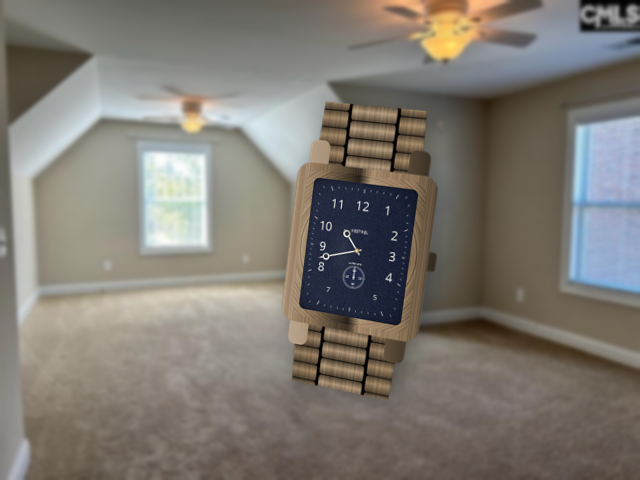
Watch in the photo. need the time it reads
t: 10:42
